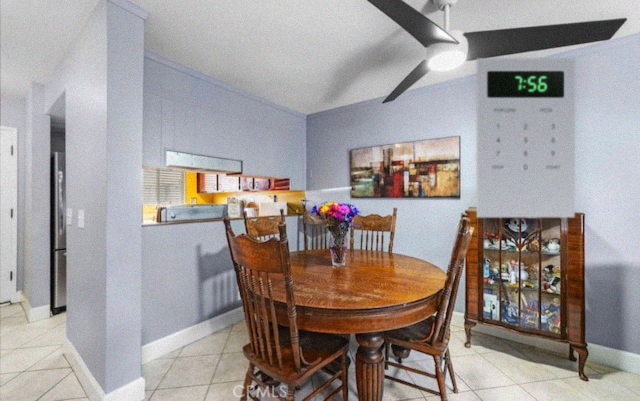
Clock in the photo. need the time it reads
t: 7:56
